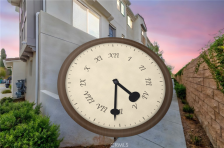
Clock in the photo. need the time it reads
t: 4:31
